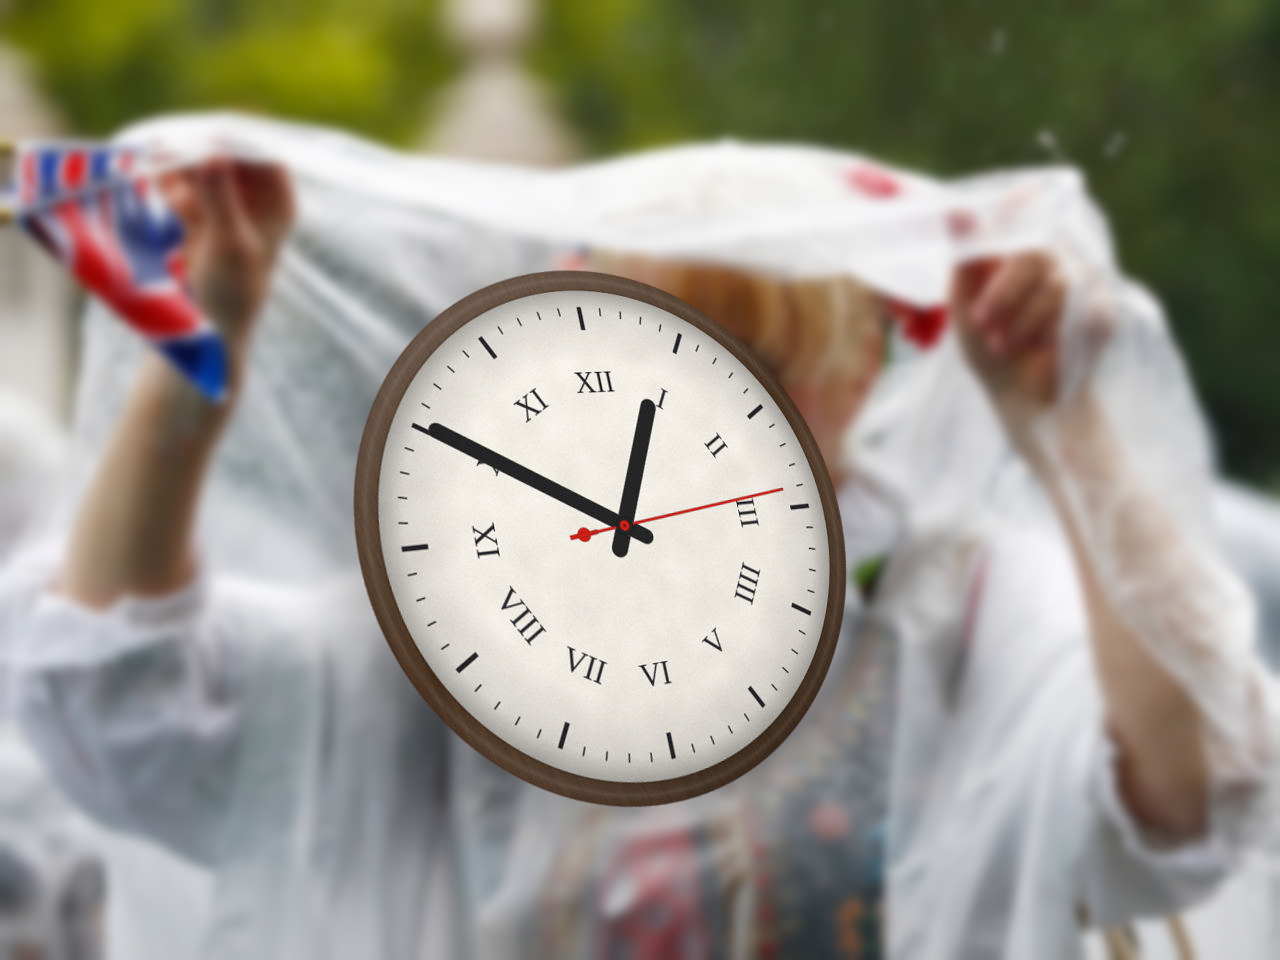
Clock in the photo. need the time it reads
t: 12:50:14
